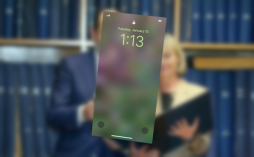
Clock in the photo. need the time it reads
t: 1:13
